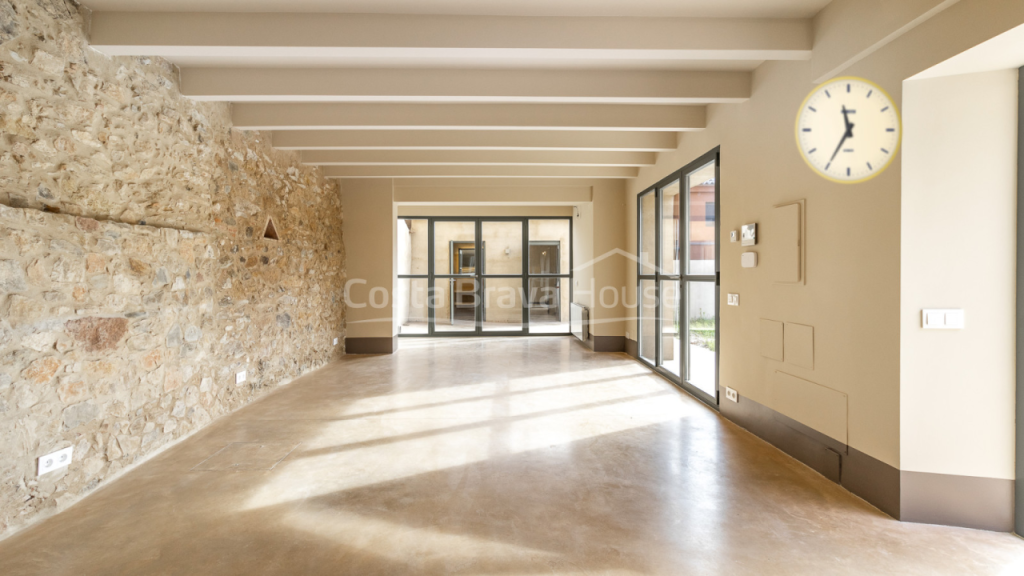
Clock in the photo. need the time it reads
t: 11:35
